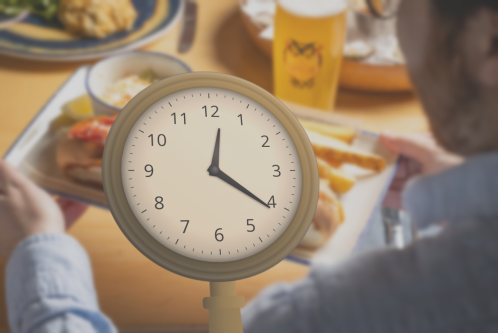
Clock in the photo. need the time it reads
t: 12:21
